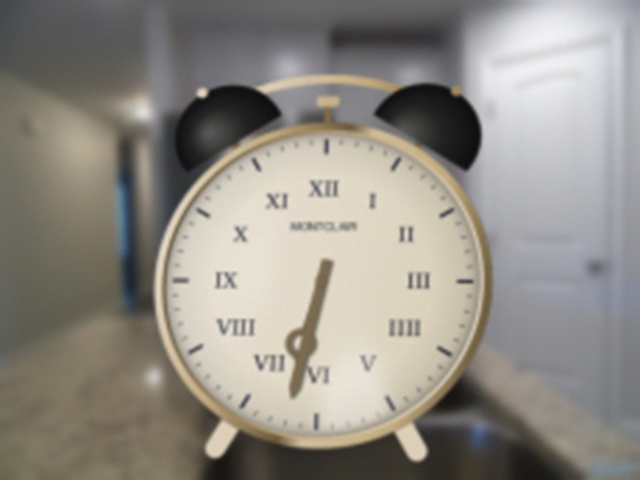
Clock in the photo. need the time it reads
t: 6:32
